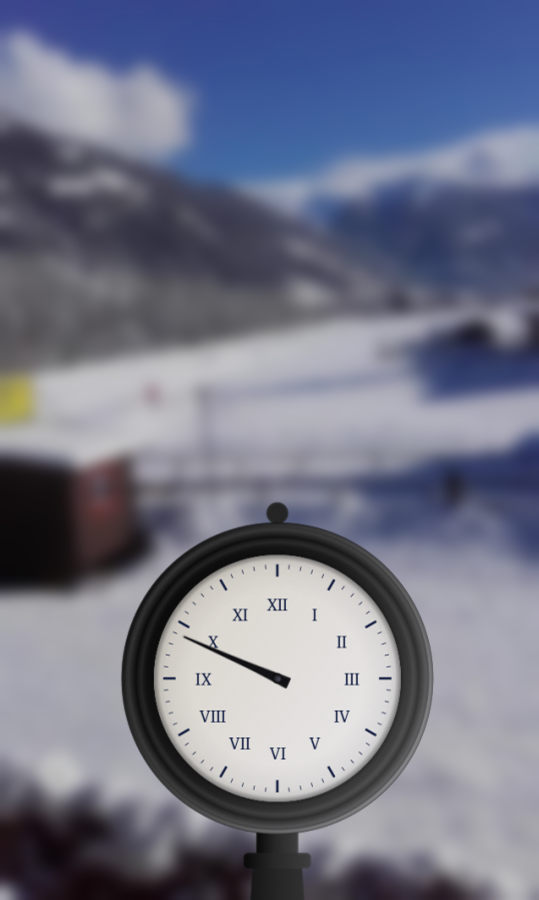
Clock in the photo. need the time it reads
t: 9:49
